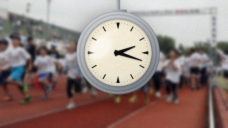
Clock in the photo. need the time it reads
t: 2:18
